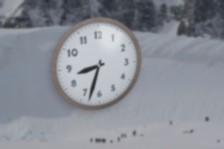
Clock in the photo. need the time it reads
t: 8:33
